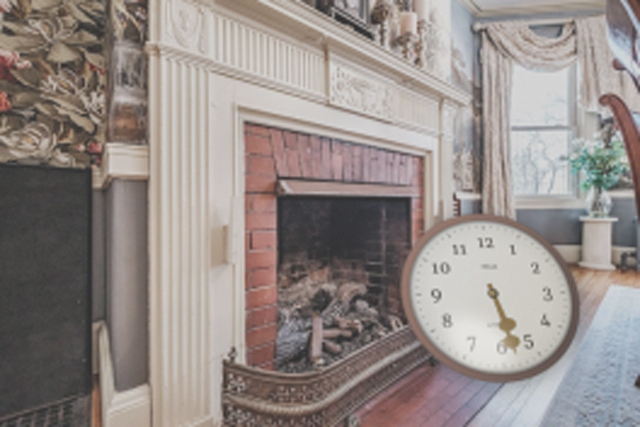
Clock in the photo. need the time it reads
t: 5:28
